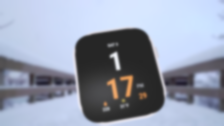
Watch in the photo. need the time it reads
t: 1:17
